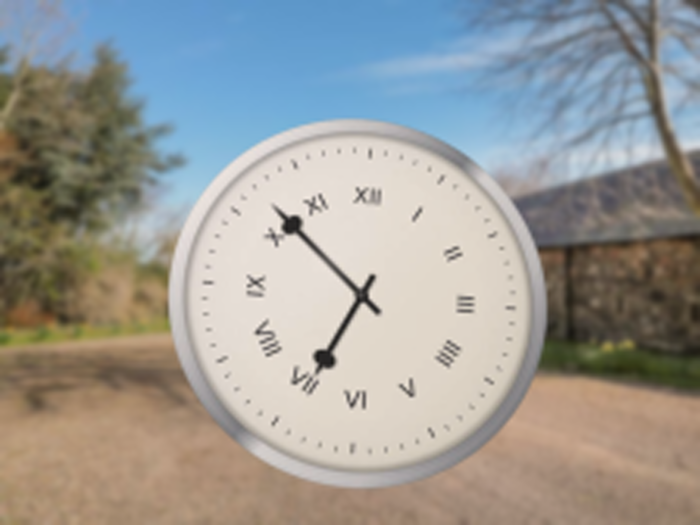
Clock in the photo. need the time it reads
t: 6:52
